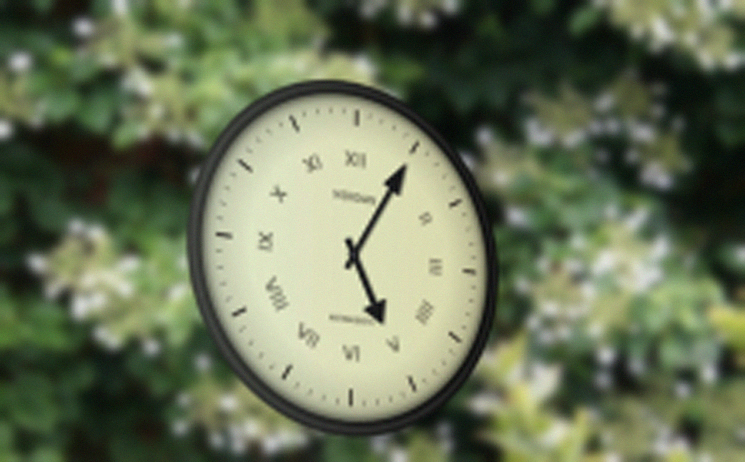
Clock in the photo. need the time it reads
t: 5:05
